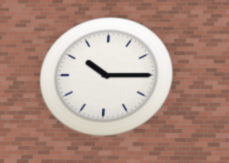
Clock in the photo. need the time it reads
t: 10:15
